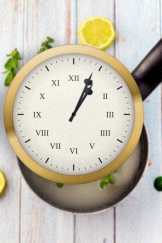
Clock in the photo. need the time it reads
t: 1:04
